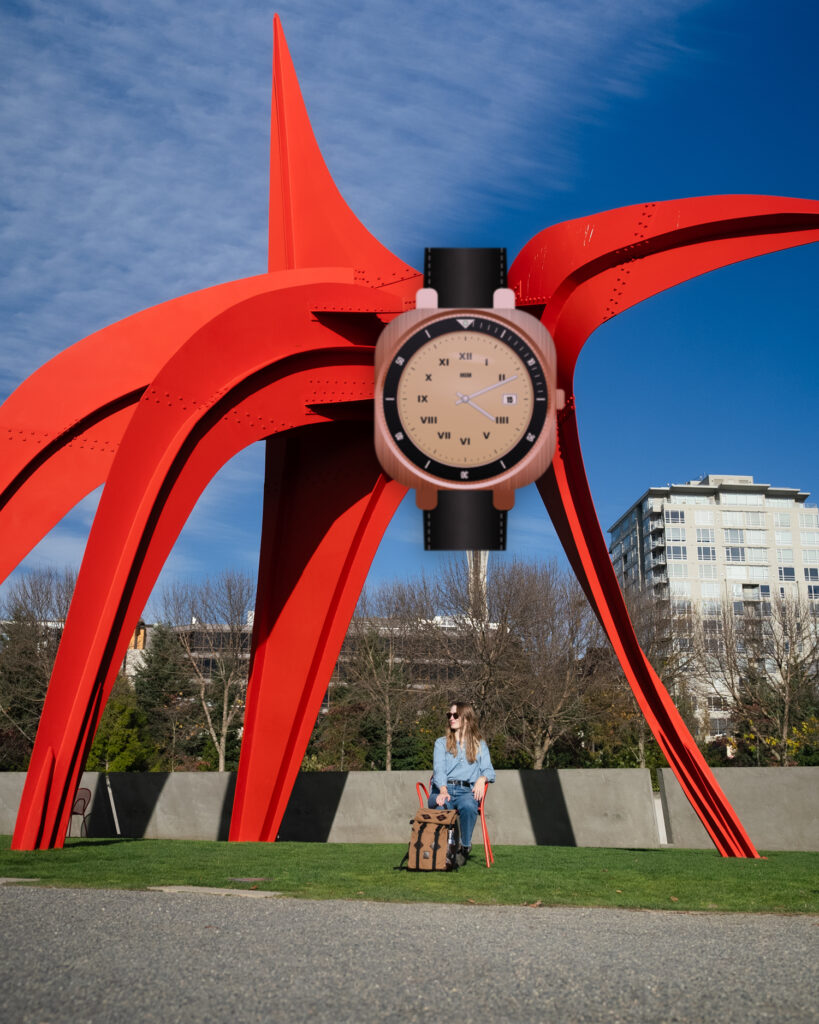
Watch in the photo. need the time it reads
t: 4:11
